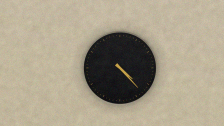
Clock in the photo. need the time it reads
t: 4:23
